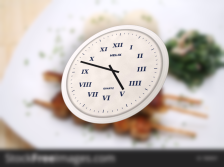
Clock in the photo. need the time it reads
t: 4:48
